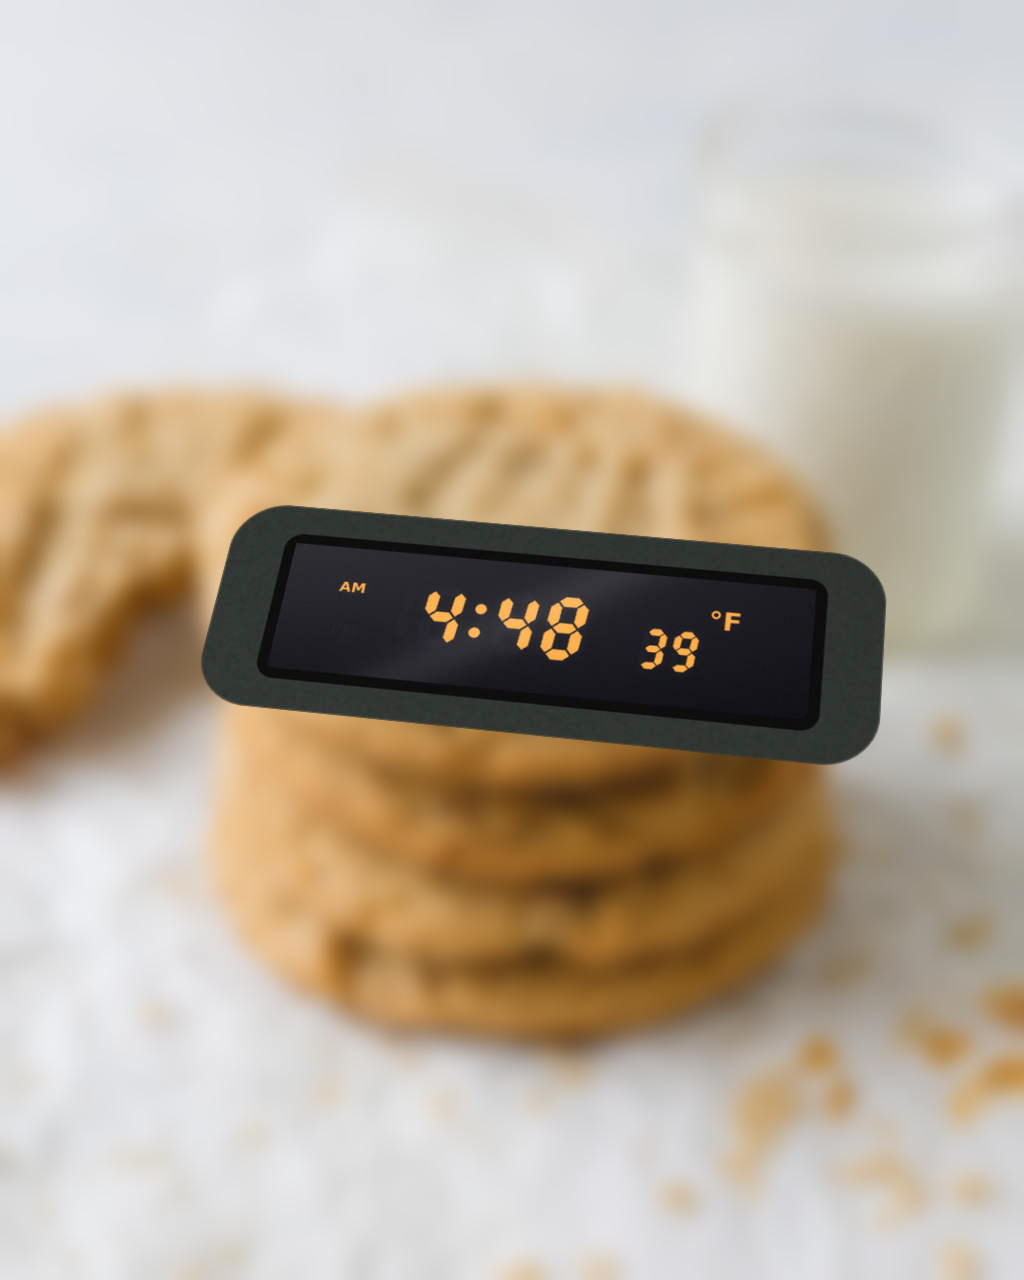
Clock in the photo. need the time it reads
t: 4:48
